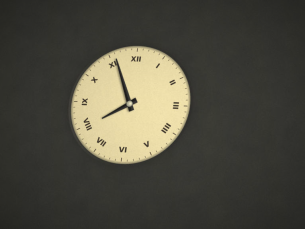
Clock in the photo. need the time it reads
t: 7:56
